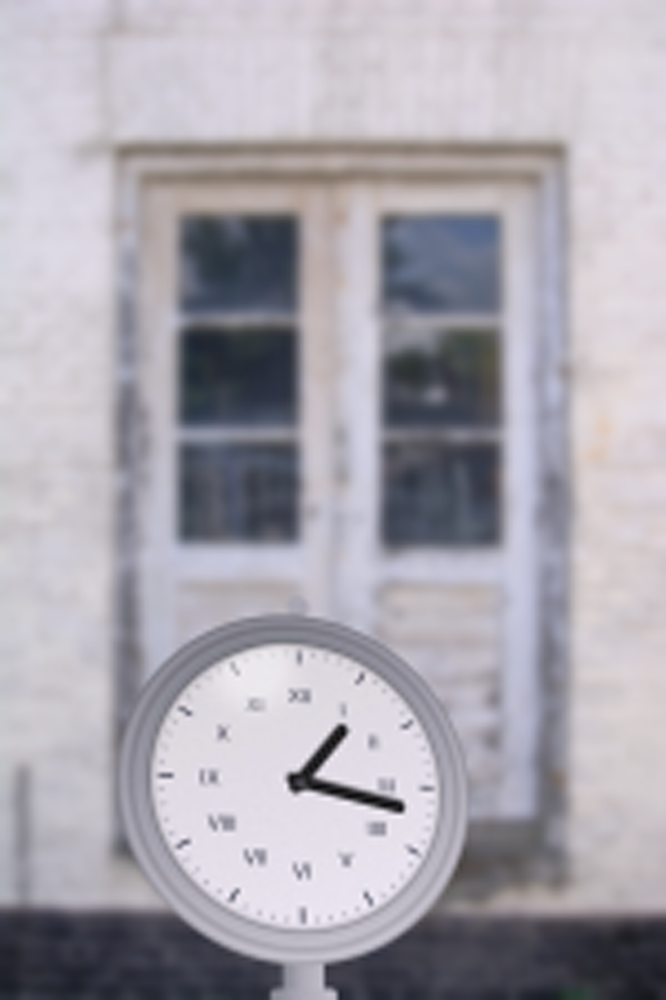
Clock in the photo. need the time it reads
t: 1:17
